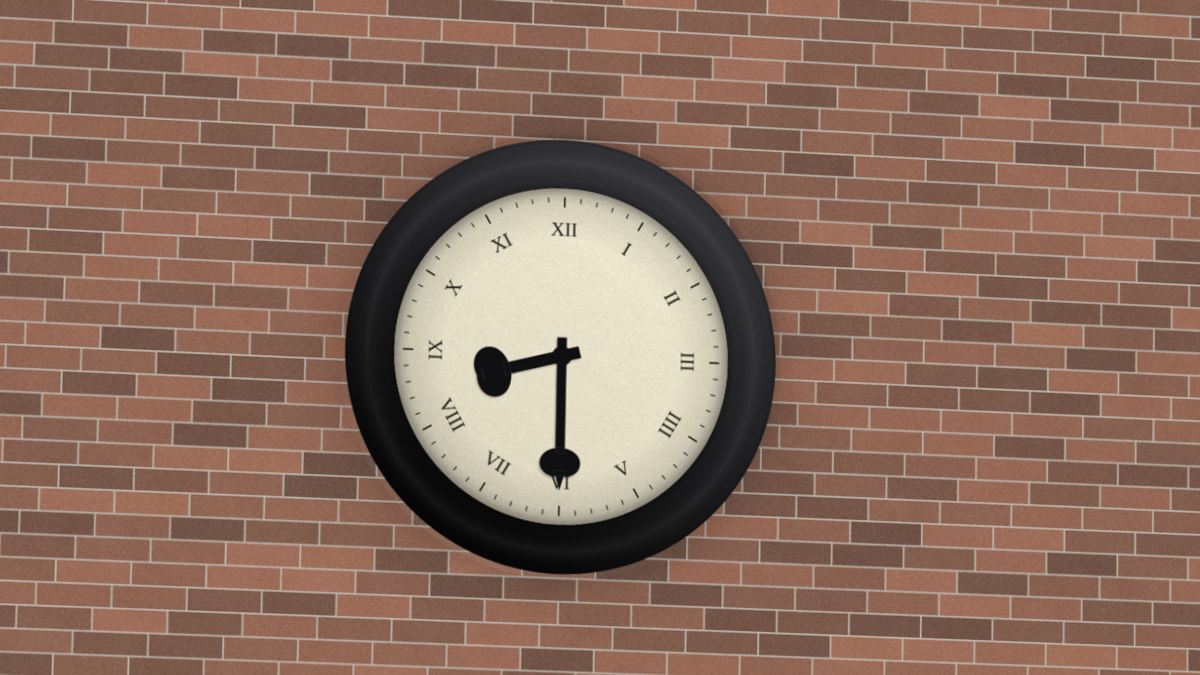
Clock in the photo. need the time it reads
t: 8:30
